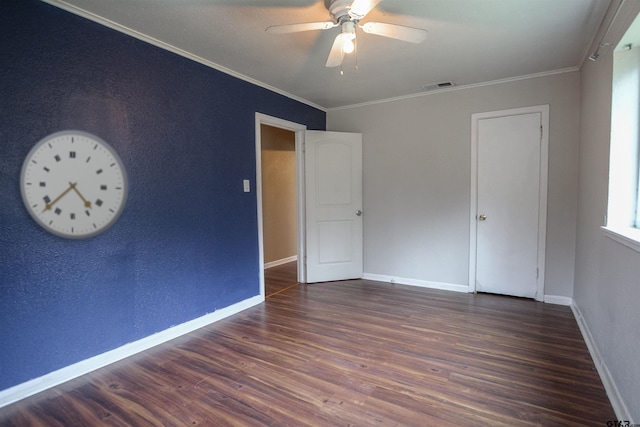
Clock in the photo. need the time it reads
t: 4:38
